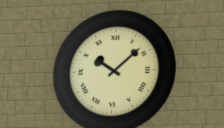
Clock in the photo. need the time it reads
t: 10:08
